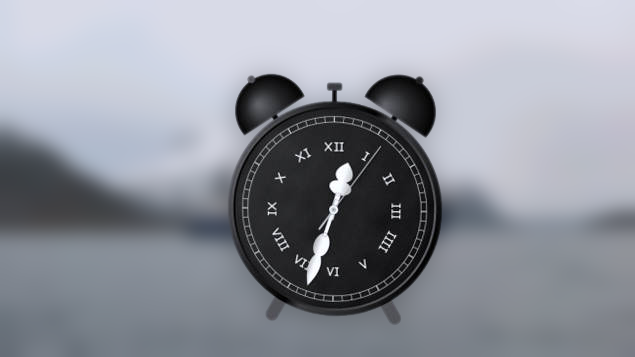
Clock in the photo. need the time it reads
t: 12:33:06
